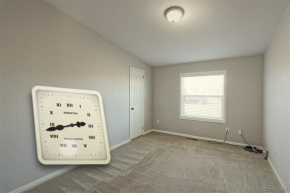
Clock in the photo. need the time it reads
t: 2:43
